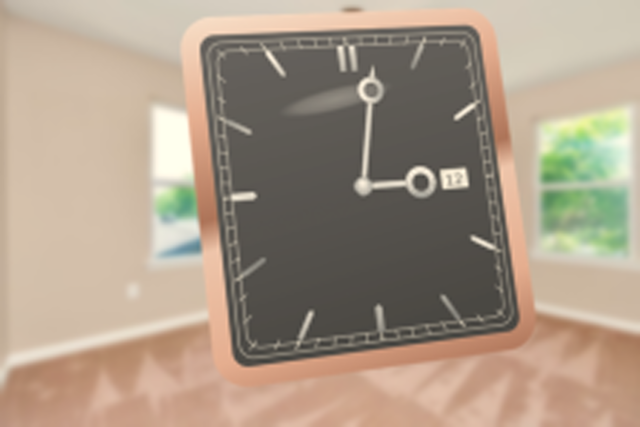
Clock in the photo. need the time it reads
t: 3:02
